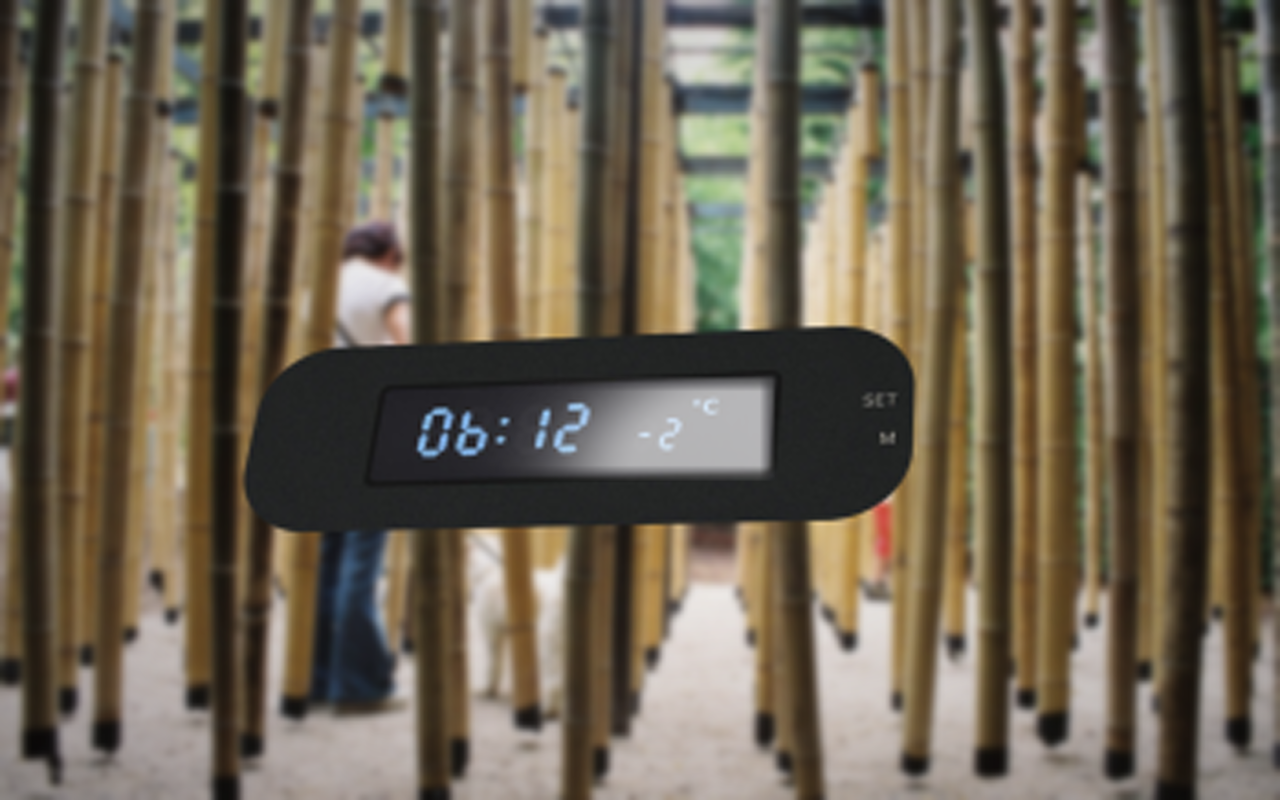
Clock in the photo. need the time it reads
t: 6:12
